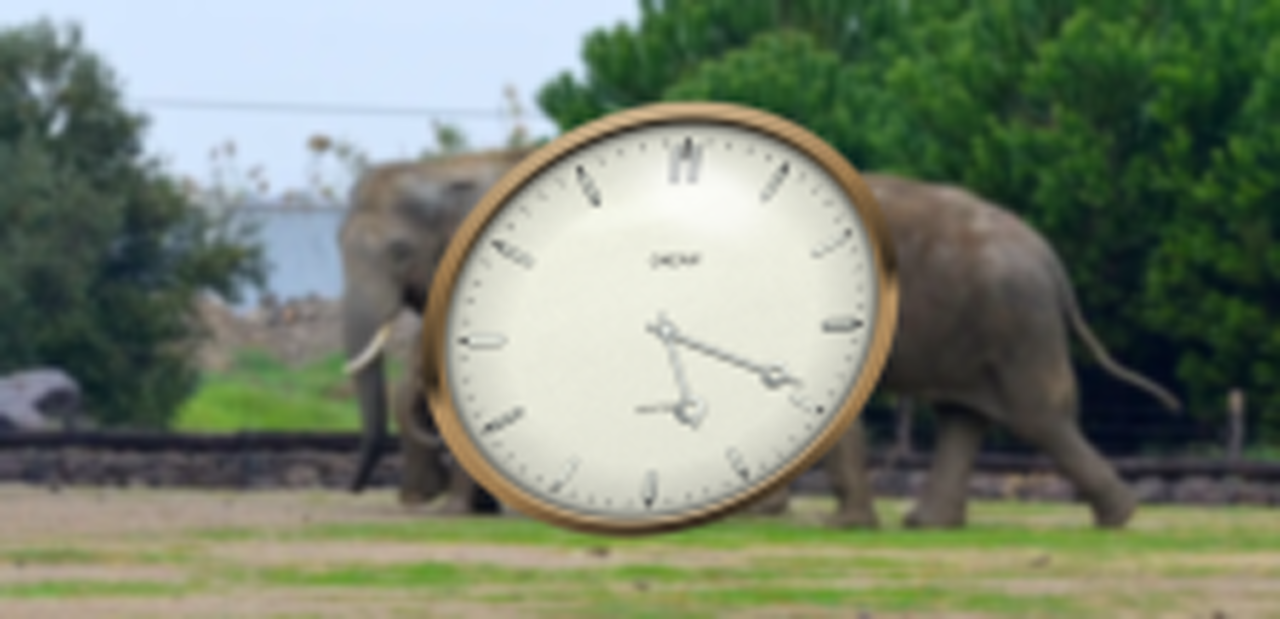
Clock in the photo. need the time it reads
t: 5:19
